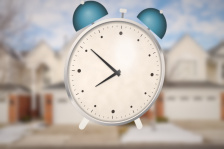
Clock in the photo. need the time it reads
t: 7:51
